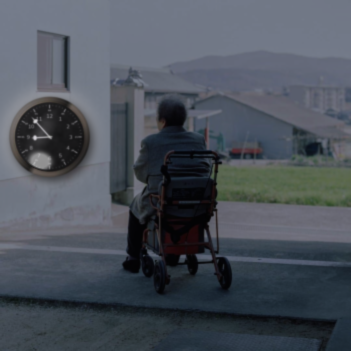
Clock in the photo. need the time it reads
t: 8:53
